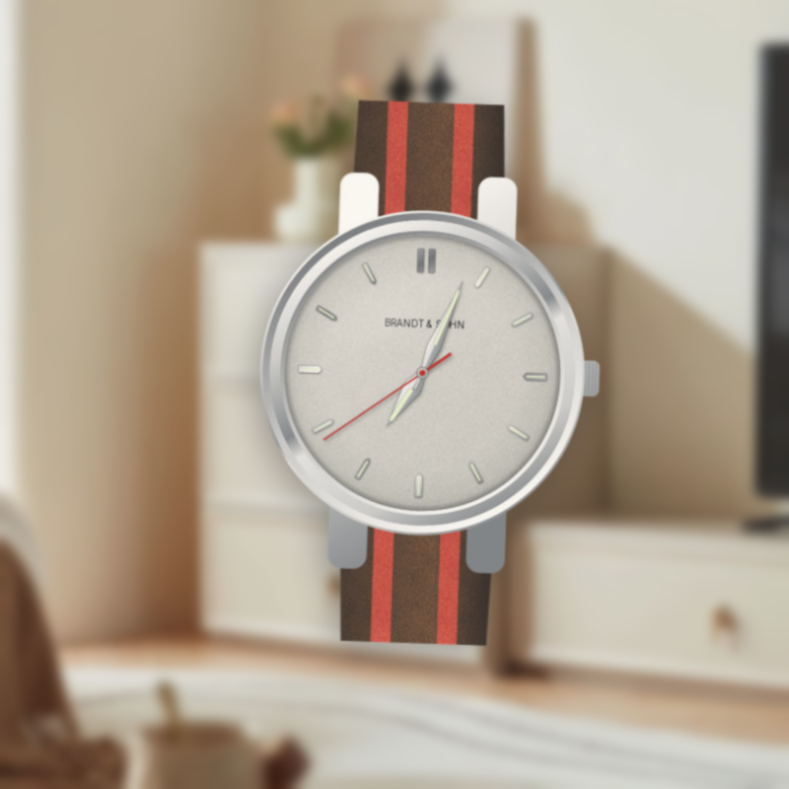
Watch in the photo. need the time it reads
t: 7:03:39
